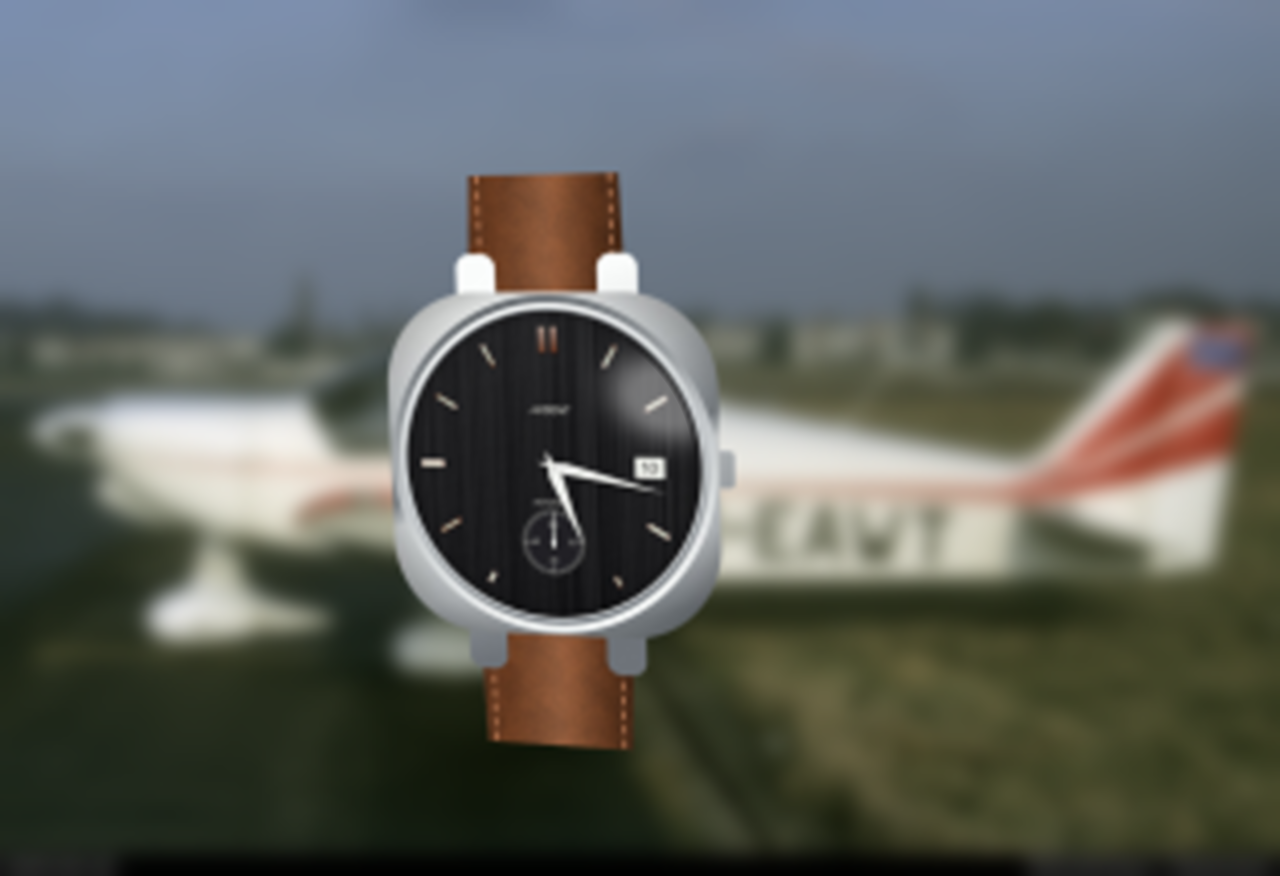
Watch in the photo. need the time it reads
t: 5:17
